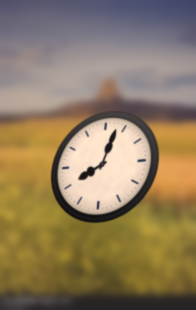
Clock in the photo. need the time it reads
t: 8:03
